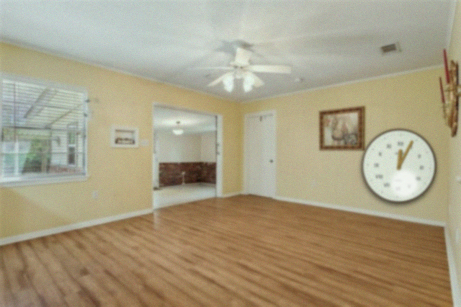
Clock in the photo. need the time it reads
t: 12:04
